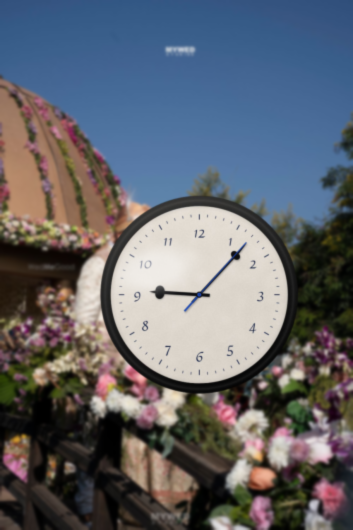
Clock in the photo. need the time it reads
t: 9:07:07
